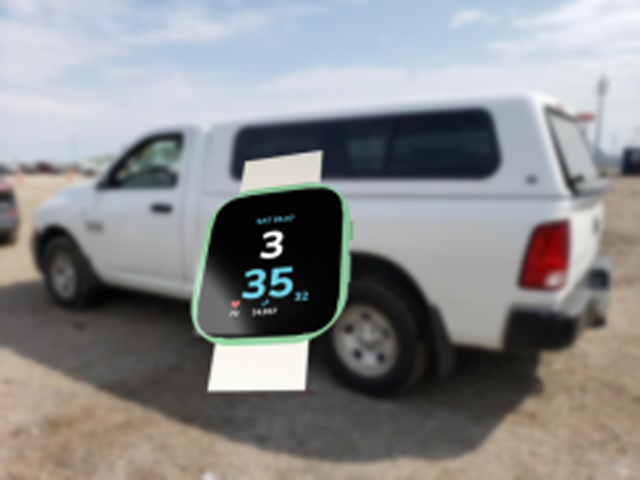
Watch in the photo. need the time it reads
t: 3:35
